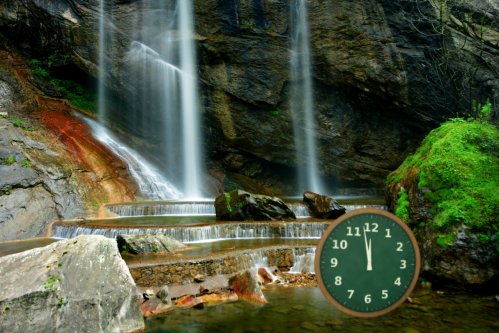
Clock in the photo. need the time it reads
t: 11:58
